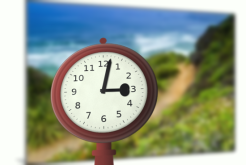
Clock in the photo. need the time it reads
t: 3:02
